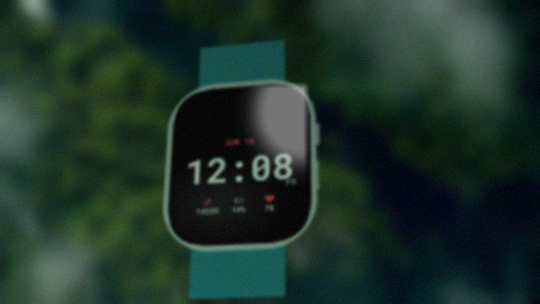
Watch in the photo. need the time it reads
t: 12:08
